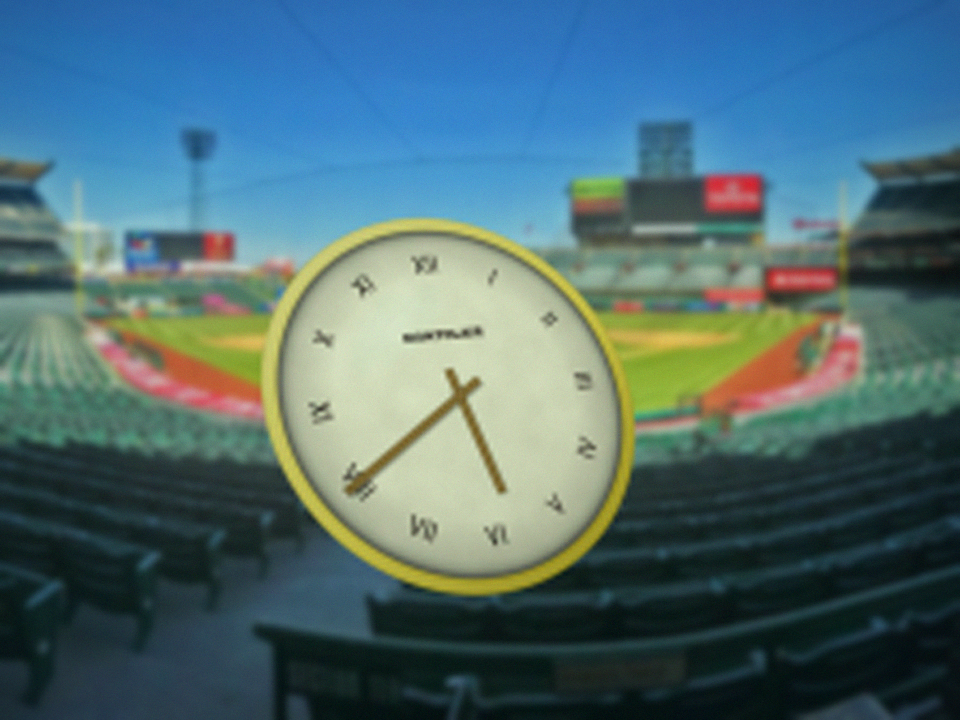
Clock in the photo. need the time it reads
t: 5:40
